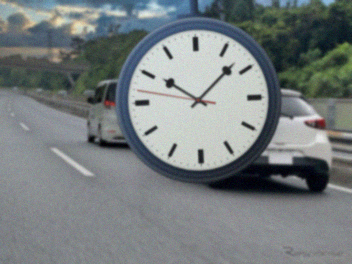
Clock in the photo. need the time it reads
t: 10:07:47
